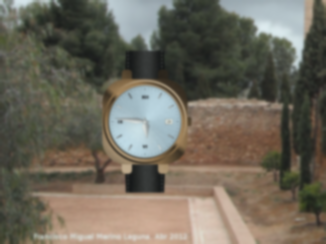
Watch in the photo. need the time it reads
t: 5:46
